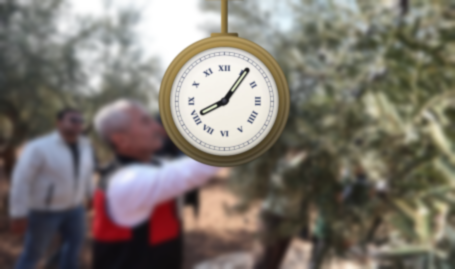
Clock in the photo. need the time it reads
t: 8:06
